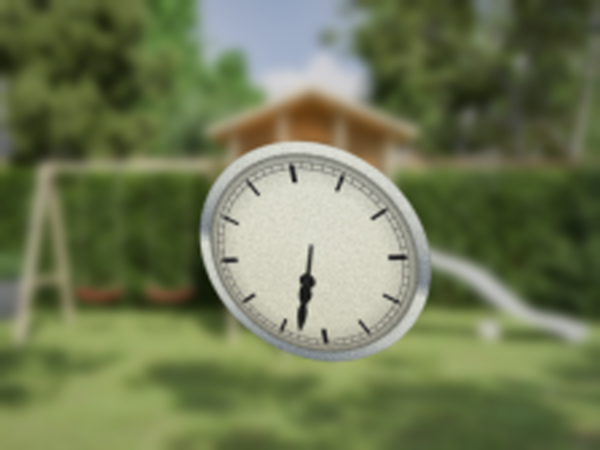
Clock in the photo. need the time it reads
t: 6:33
